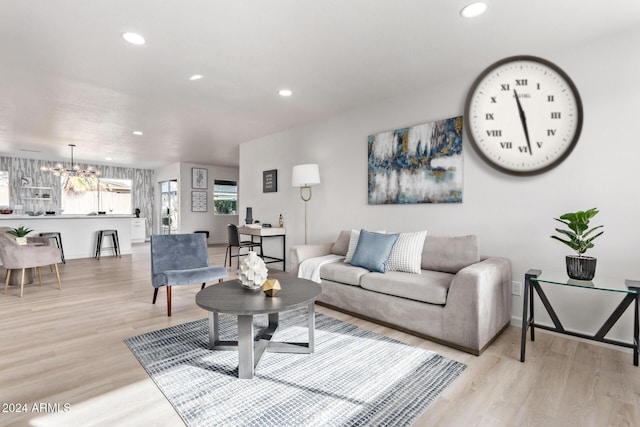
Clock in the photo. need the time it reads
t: 11:28
